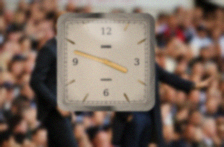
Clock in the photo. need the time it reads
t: 3:48
